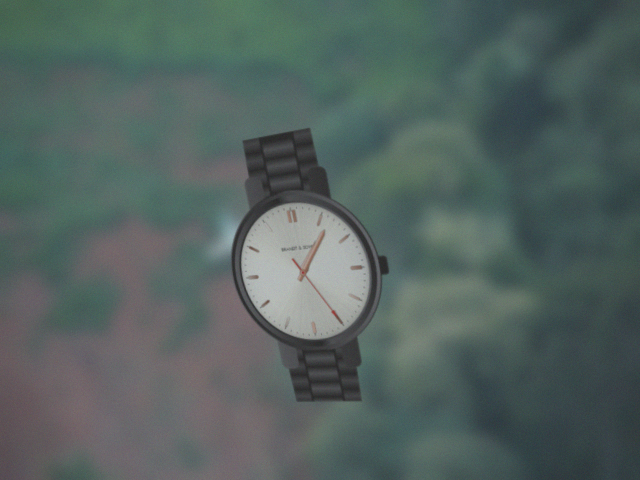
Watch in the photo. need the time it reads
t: 1:06:25
